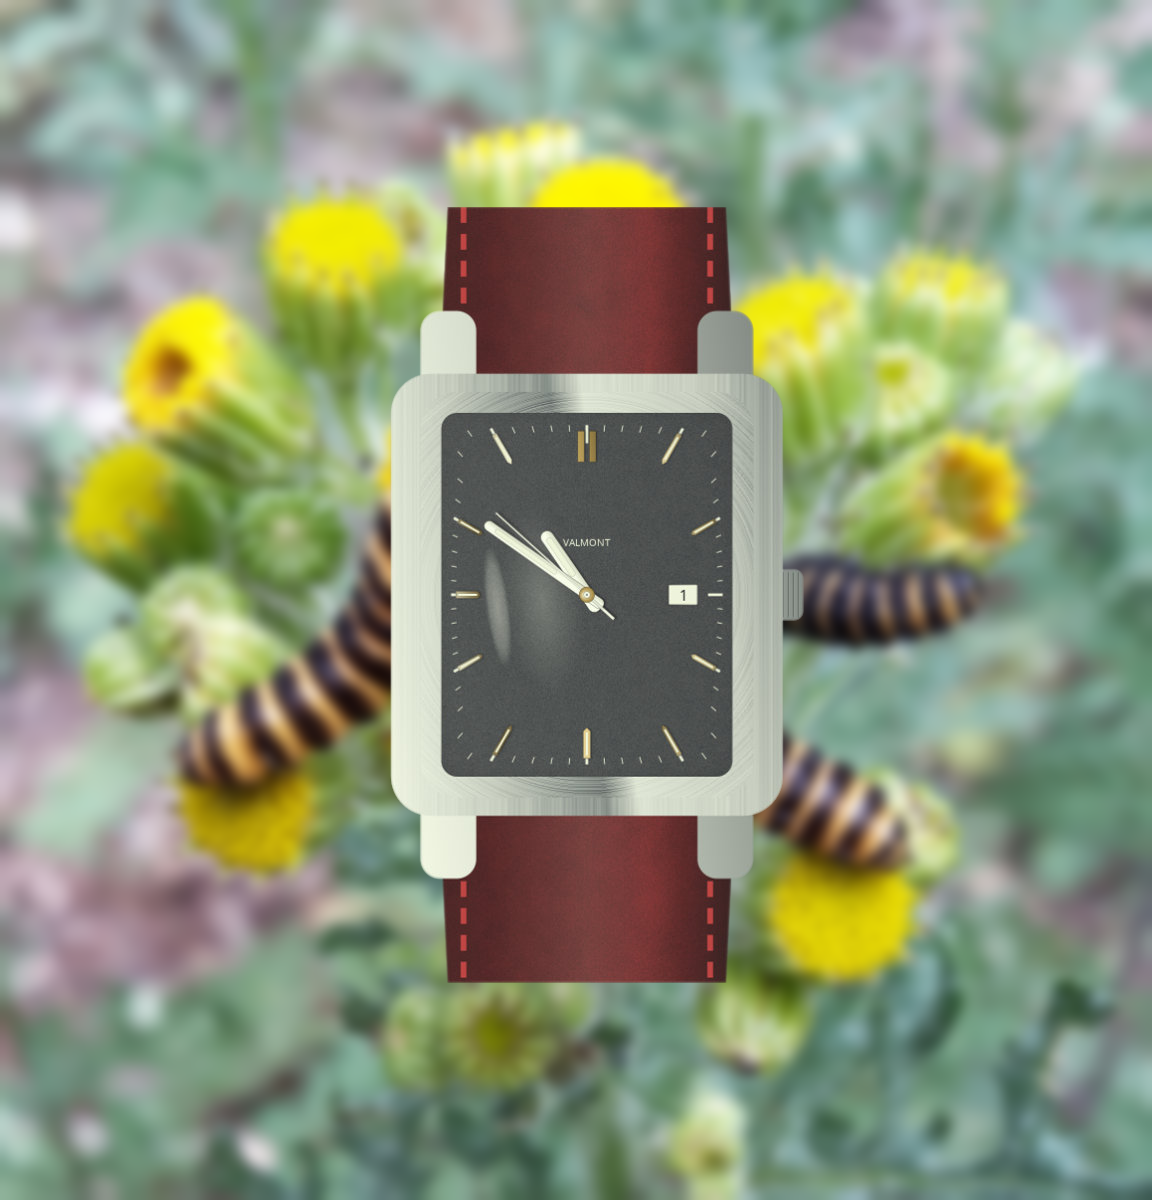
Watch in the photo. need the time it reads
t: 10:50:52
